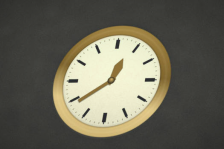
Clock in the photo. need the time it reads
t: 12:39
